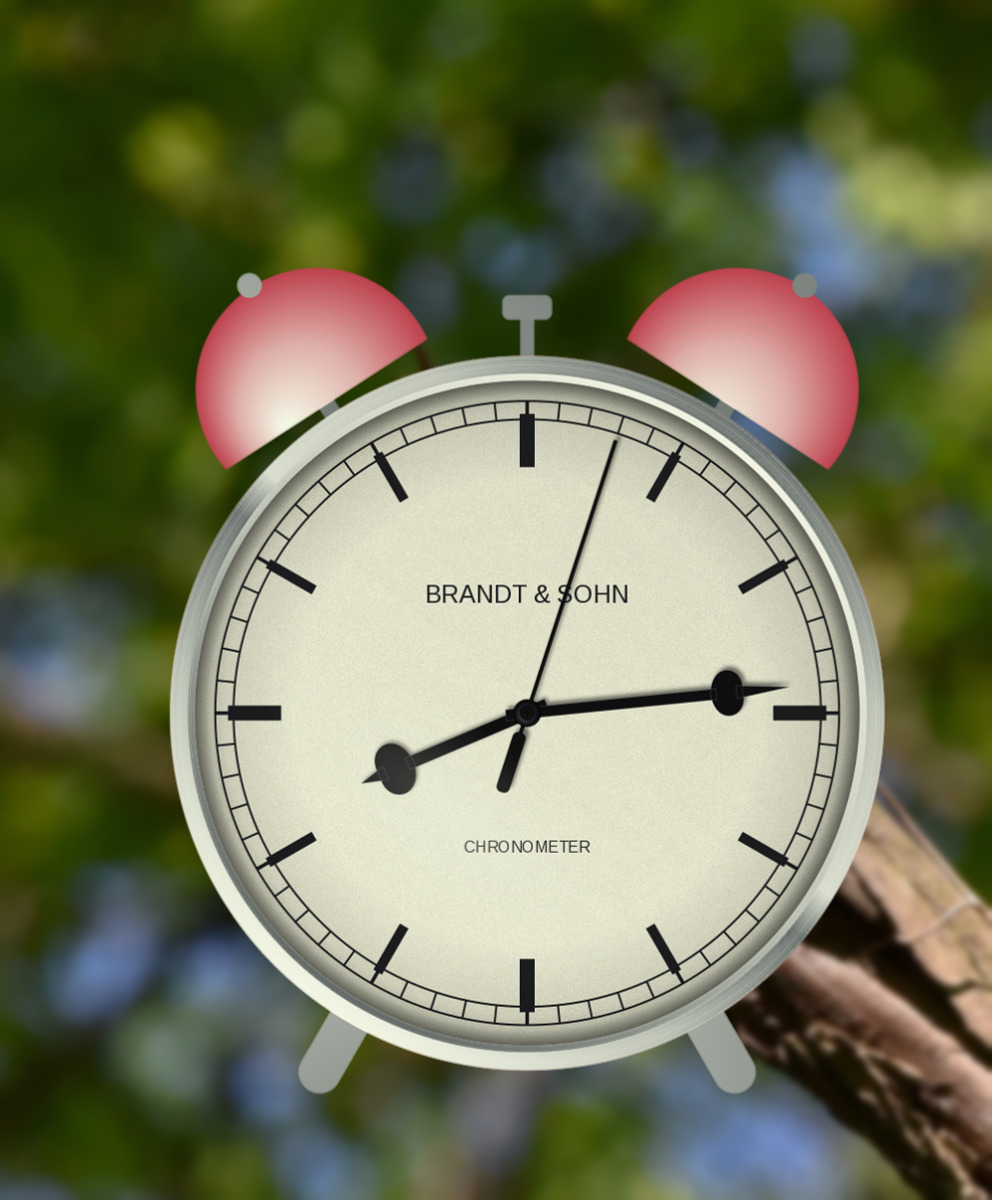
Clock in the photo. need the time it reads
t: 8:14:03
